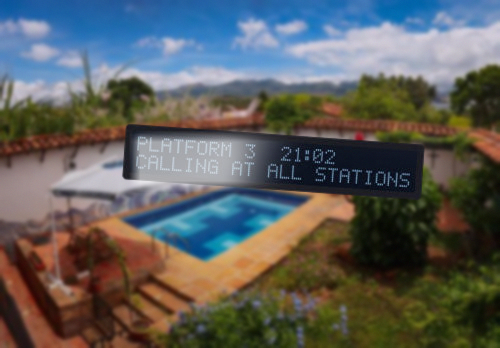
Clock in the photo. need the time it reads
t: 21:02
